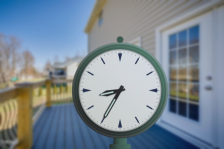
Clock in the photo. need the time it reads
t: 8:35
